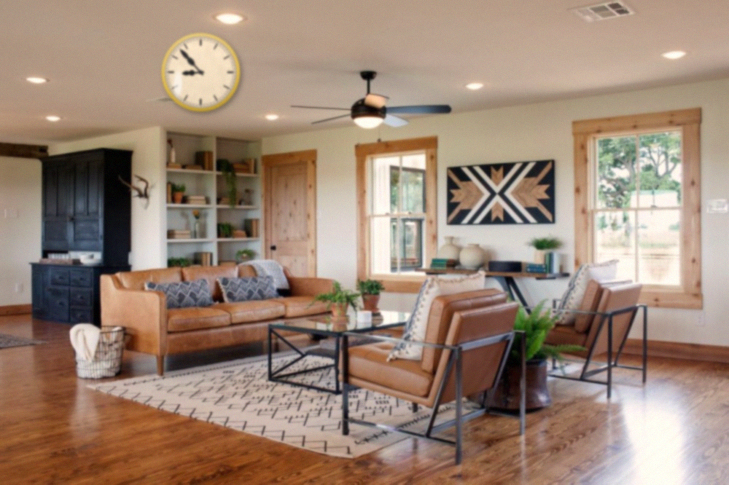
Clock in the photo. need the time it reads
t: 8:53
